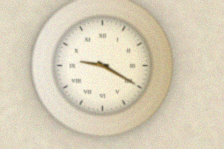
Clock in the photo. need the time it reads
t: 9:20
